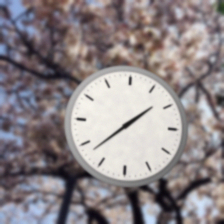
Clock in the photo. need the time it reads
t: 1:38
